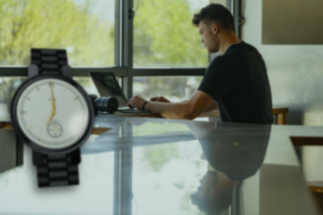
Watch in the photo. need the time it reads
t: 7:00
